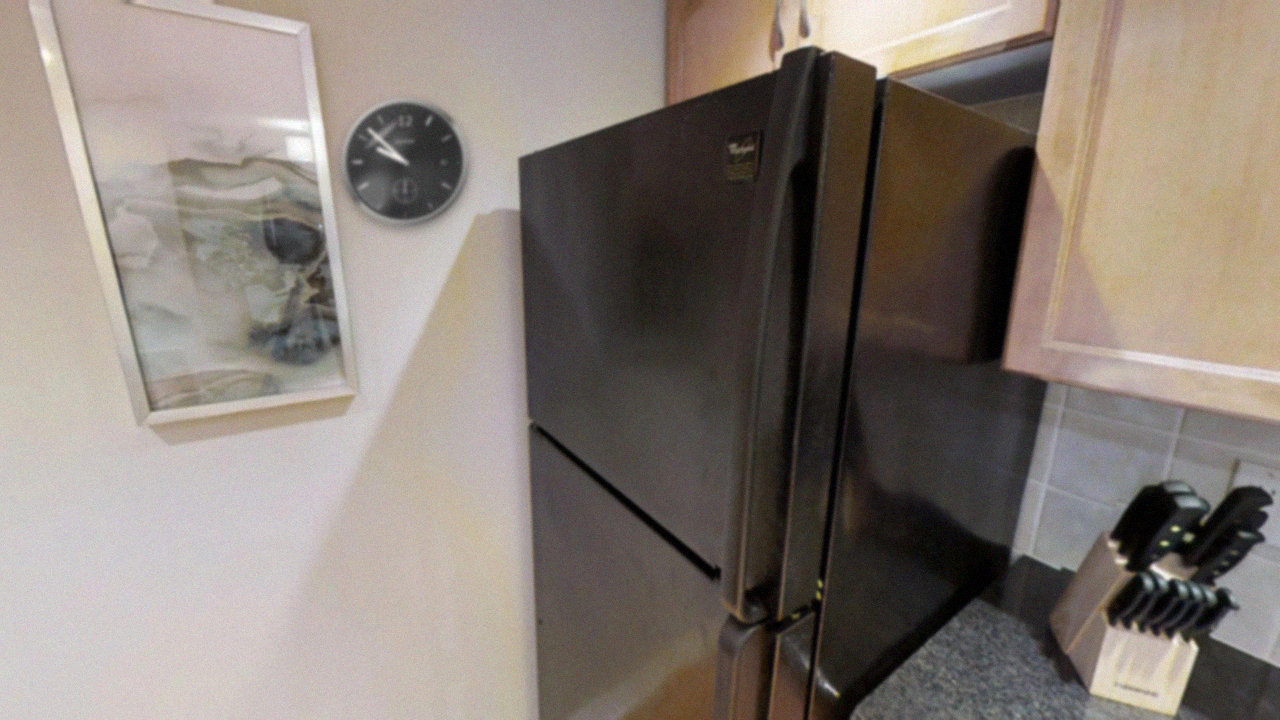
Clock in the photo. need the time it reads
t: 9:52
